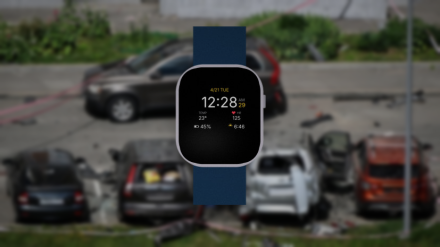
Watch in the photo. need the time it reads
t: 12:28
